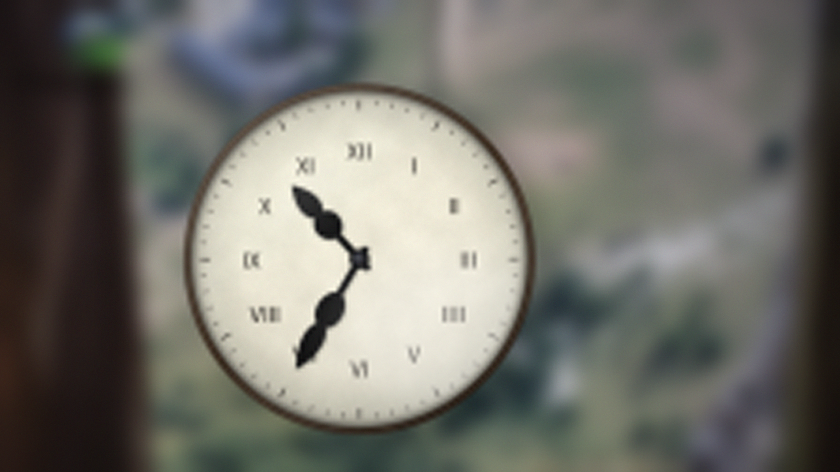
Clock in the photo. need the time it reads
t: 10:35
